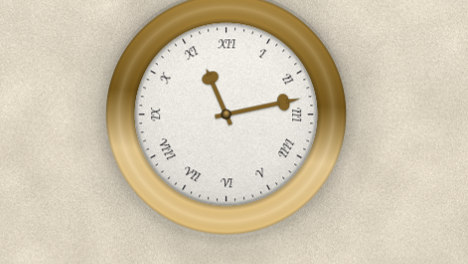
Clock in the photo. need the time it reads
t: 11:13
